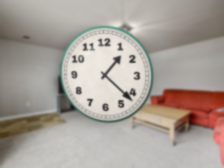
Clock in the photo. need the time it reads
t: 1:22
